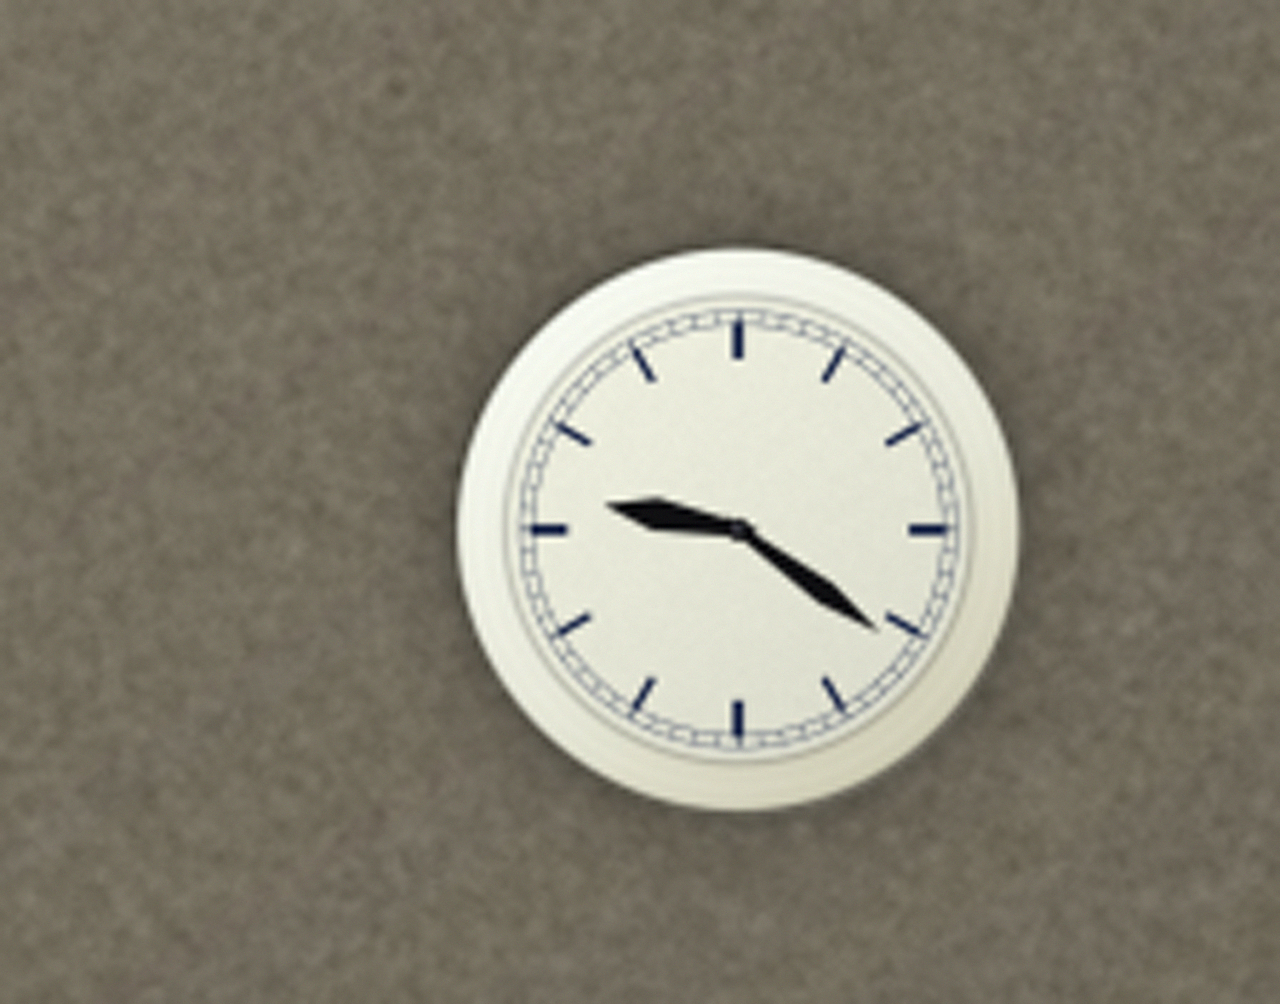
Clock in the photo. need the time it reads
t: 9:21
